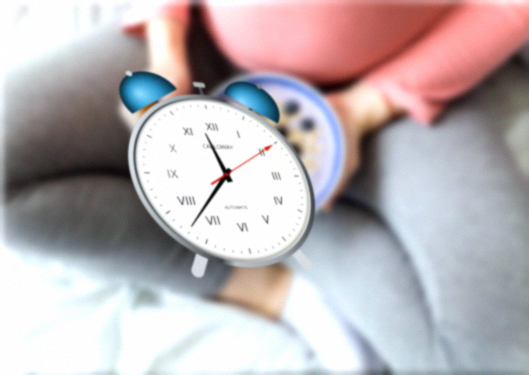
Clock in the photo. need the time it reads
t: 11:37:10
